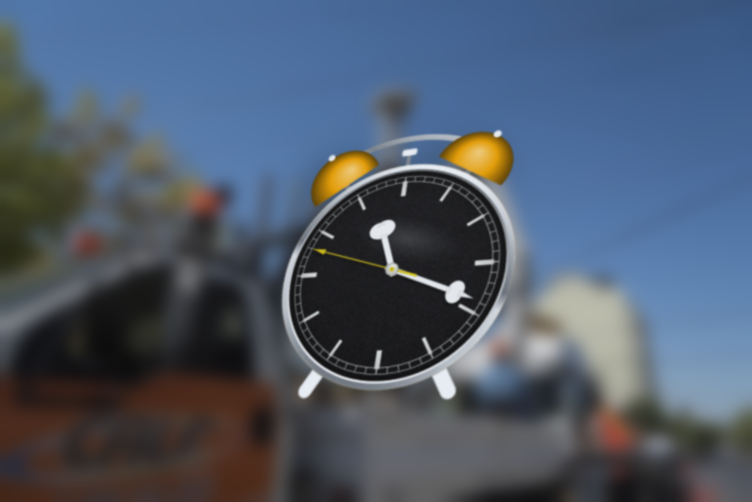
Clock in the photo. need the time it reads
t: 11:18:48
